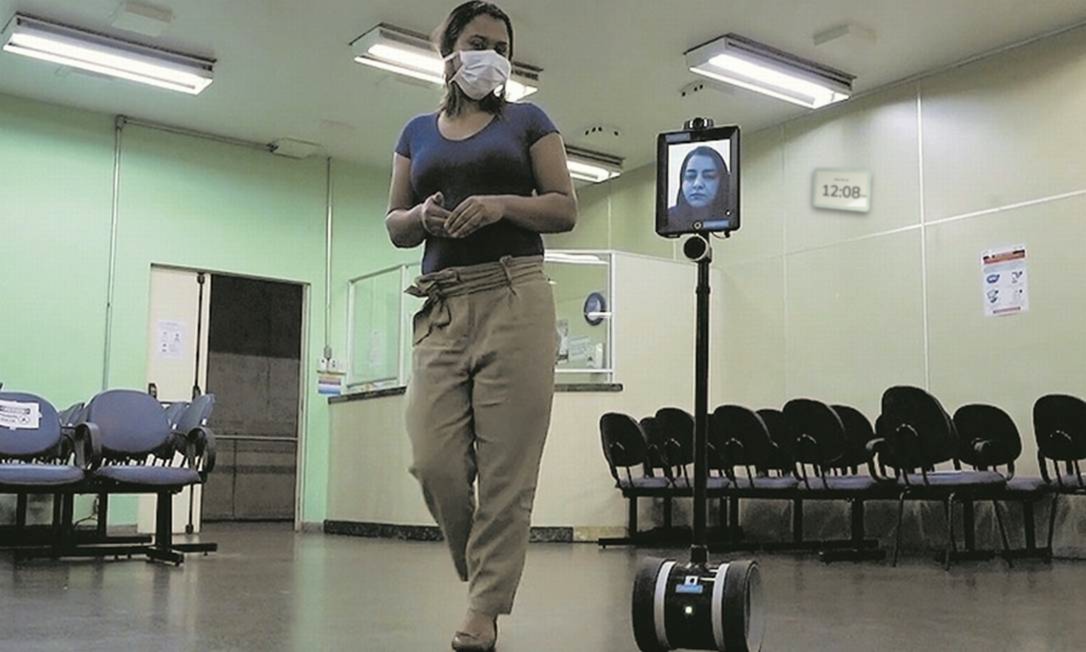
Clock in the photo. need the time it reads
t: 12:08
